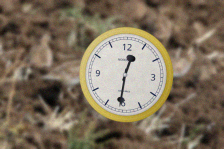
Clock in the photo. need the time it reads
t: 12:31
